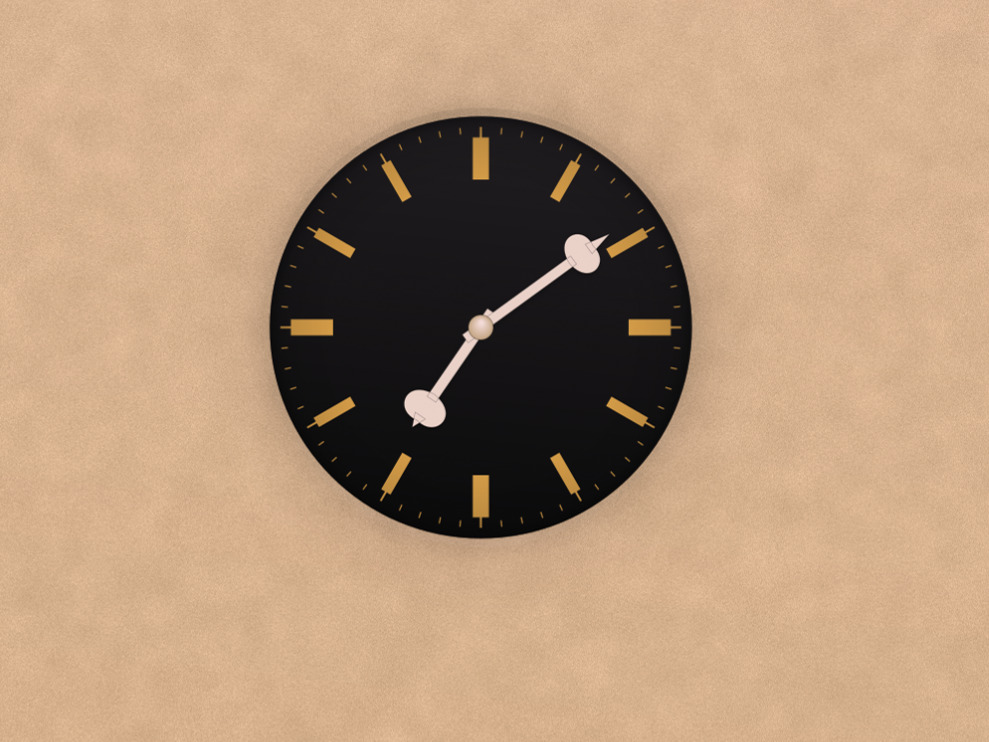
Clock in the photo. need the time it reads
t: 7:09
